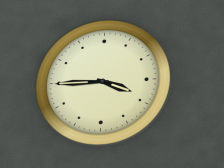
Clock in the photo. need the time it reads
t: 3:45
